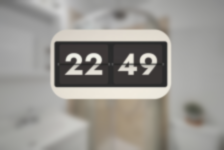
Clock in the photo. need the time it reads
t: 22:49
